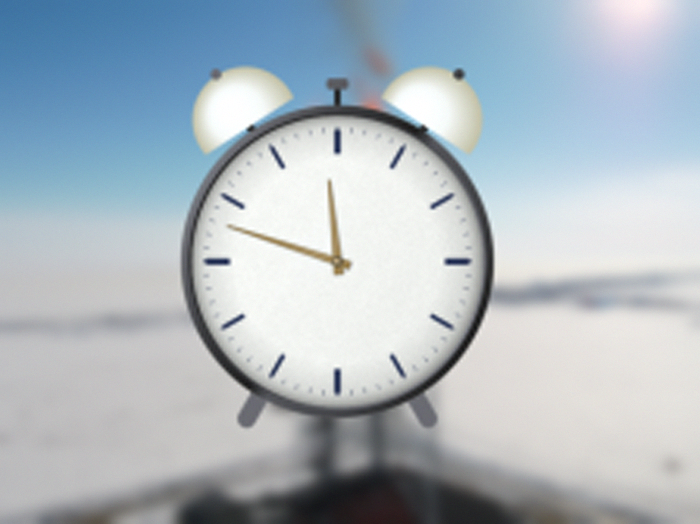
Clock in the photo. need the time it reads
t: 11:48
